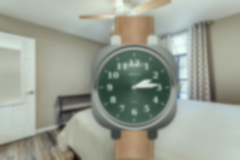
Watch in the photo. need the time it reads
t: 2:14
